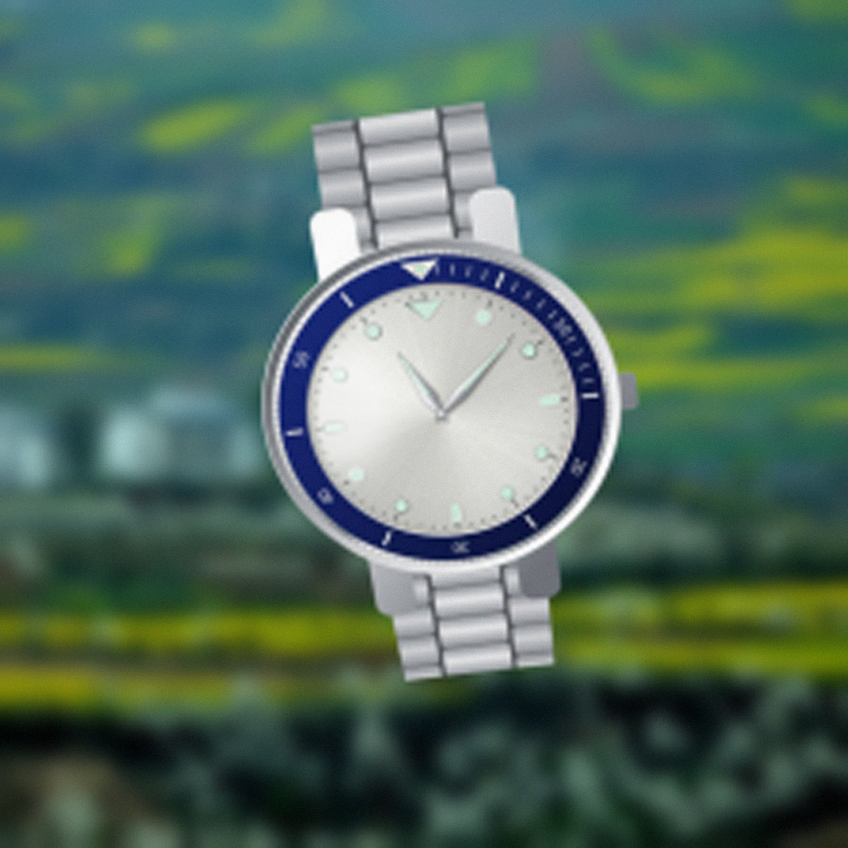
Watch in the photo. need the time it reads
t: 11:08
